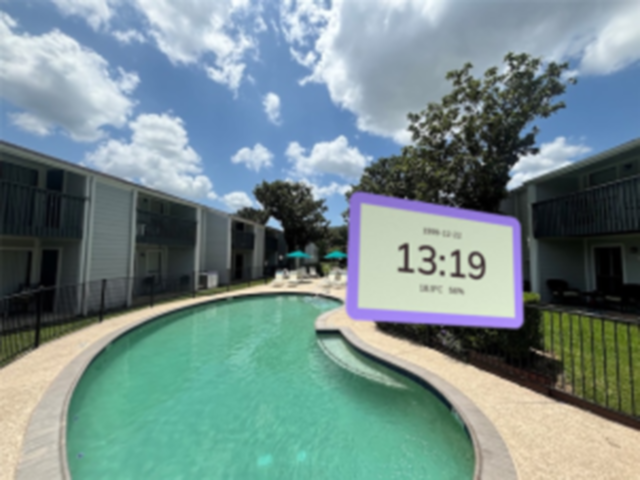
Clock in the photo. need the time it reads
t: 13:19
